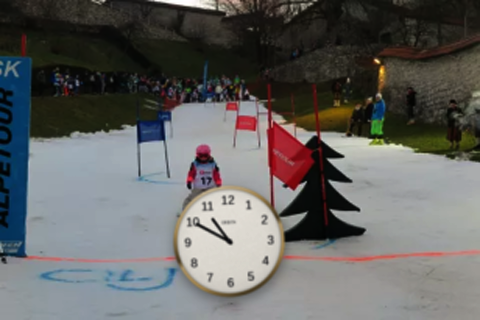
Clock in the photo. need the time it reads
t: 10:50
